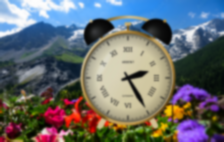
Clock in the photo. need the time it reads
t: 2:25
